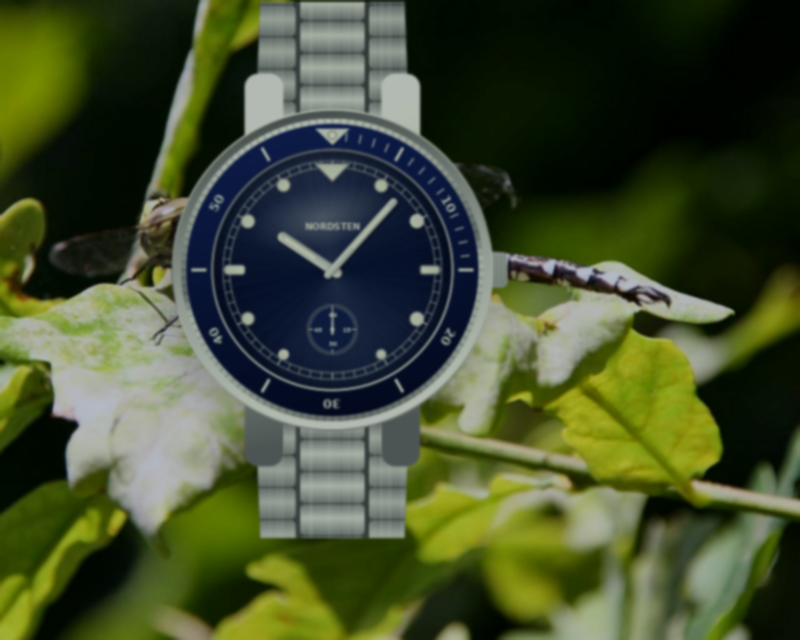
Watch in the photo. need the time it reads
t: 10:07
